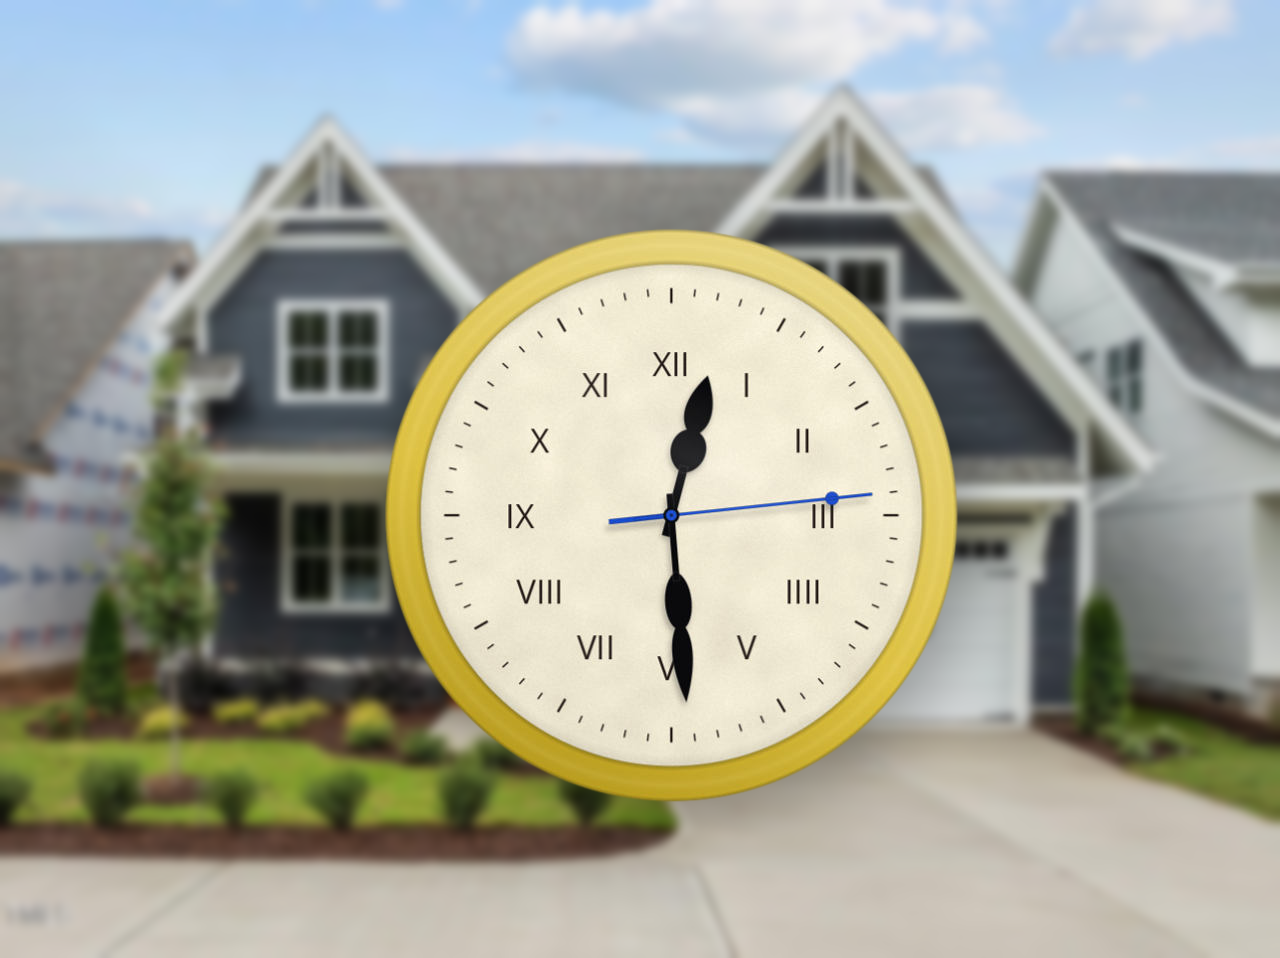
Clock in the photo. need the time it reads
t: 12:29:14
